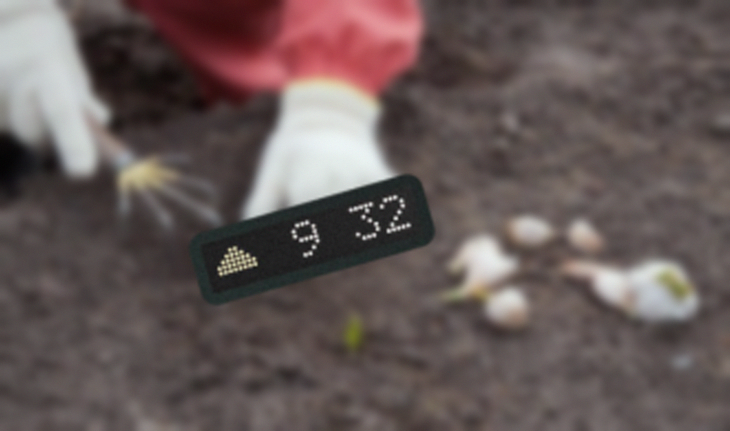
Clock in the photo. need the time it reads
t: 9:32
